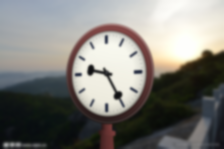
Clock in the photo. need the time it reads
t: 9:25
